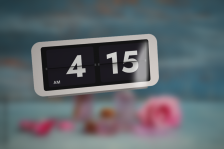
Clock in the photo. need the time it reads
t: 4:15
